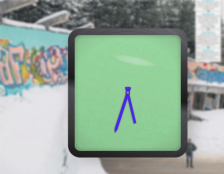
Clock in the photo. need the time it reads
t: 5:33
